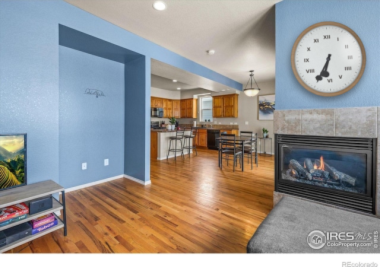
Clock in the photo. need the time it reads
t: 6:35
